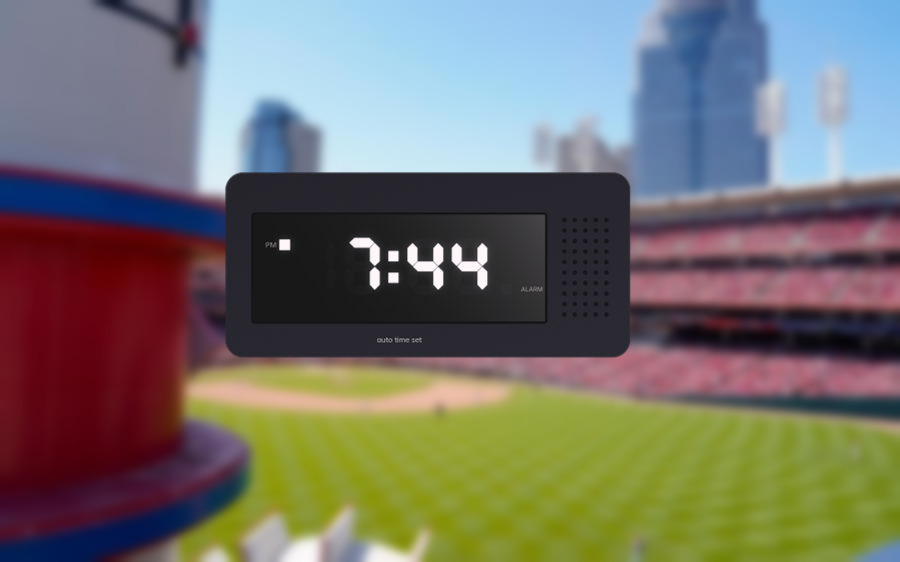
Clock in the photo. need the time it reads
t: 7:44
